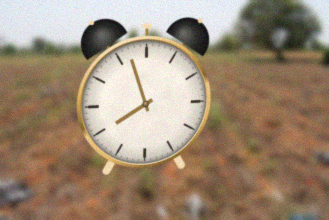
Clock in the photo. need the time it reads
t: 7:57
